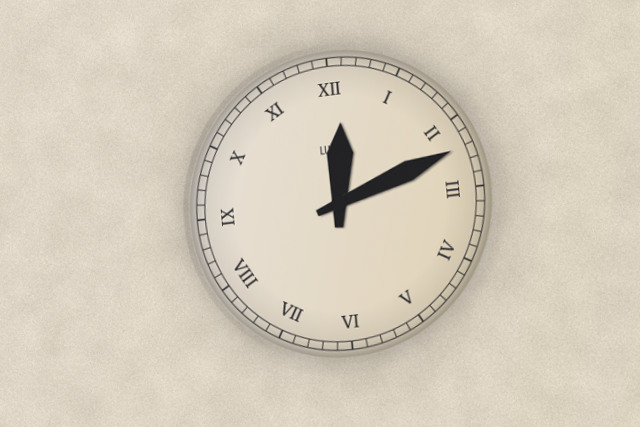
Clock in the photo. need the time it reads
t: 12:12
